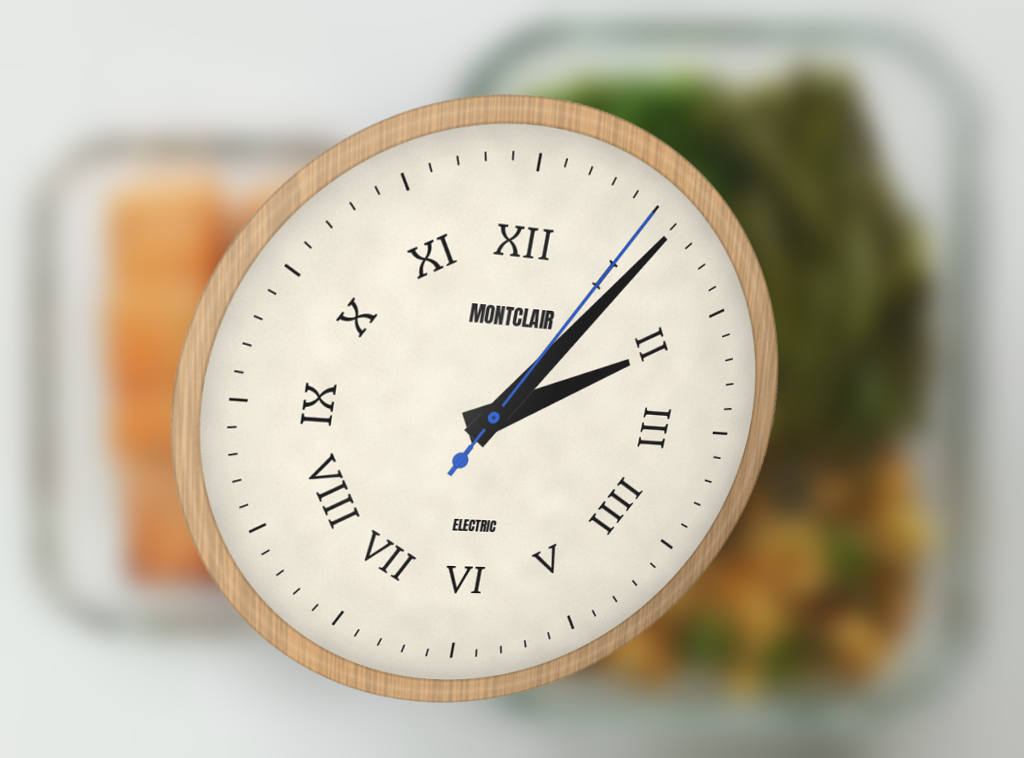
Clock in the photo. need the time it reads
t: 2:06:05
